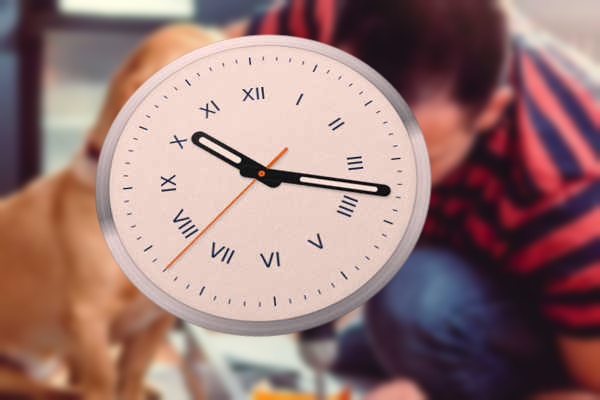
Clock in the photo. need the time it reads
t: 10:17:38
